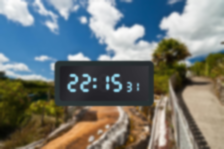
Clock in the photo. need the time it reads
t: 22:15:31
